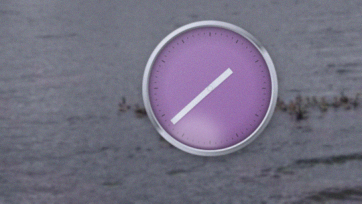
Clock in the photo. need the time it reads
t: 1:38
